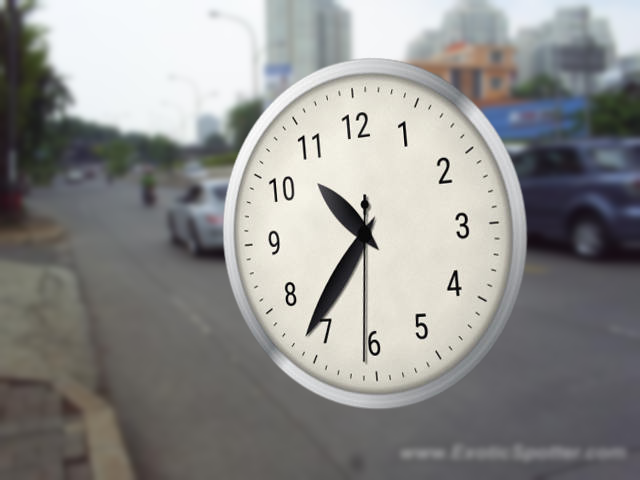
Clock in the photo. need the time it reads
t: 10:36:31
